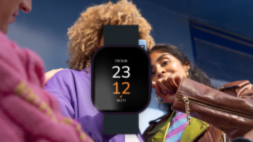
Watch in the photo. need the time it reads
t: 23:12
